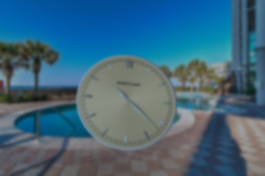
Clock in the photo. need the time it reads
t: 10:22
